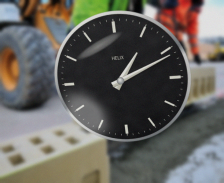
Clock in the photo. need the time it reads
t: 1:11
